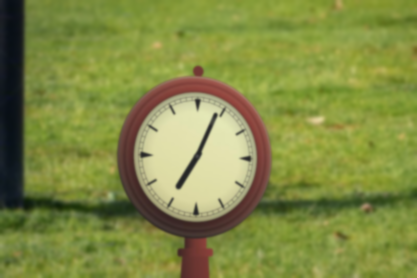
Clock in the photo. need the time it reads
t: 7:04
